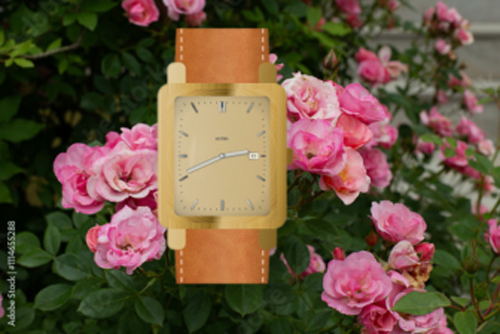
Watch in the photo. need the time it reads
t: 2:41
